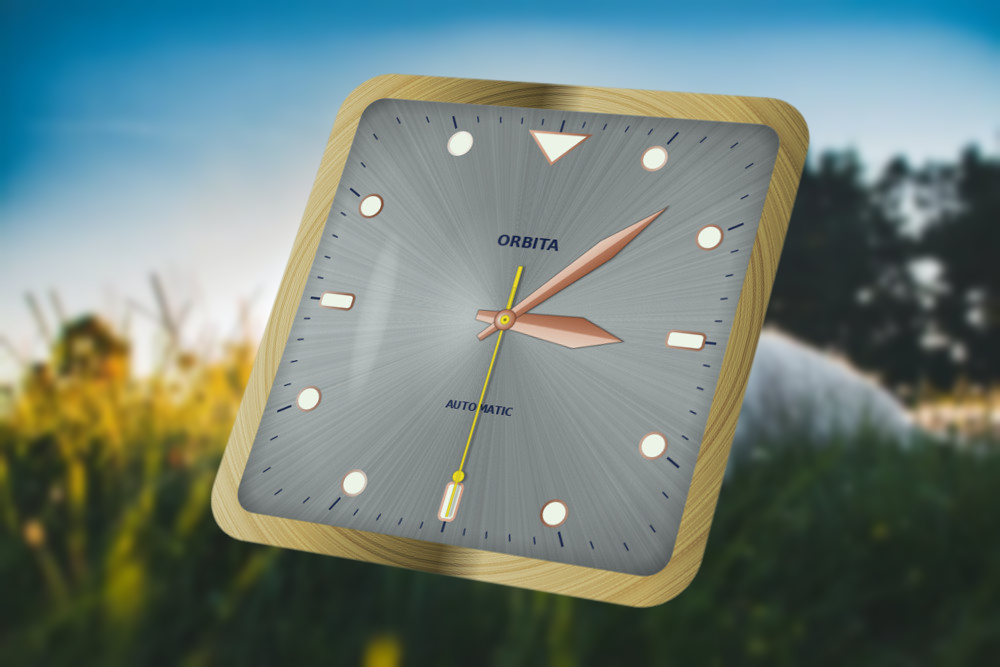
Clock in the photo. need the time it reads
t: 3:07:30
